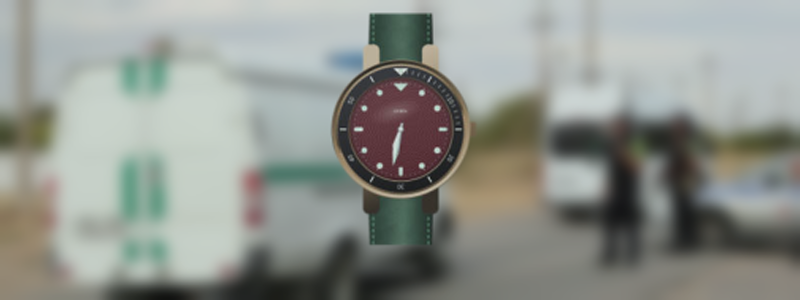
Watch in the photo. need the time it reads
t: 6:32
